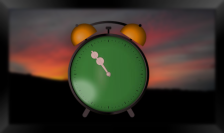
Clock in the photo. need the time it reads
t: 10:54
